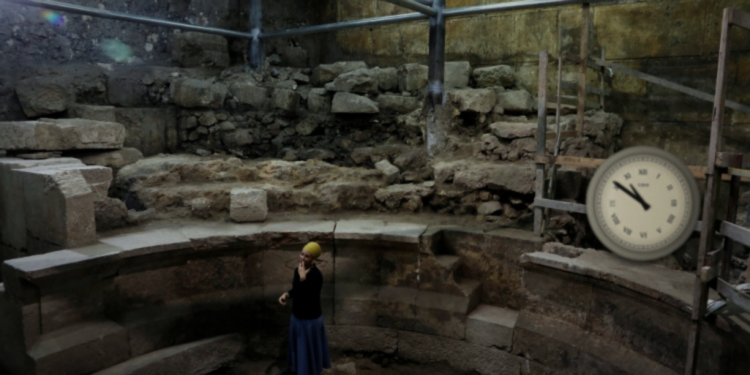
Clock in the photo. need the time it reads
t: 10:51
